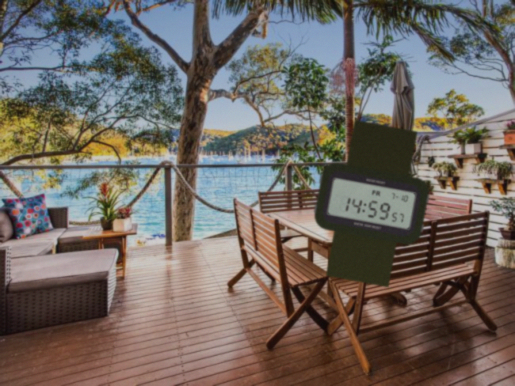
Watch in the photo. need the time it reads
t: 14:59
